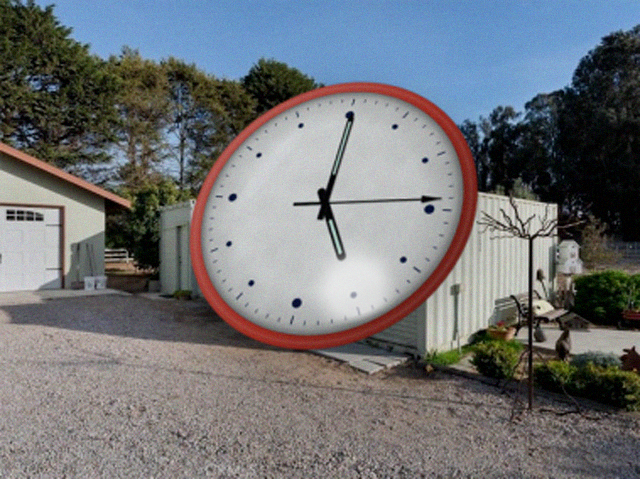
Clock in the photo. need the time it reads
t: 5:00:14
